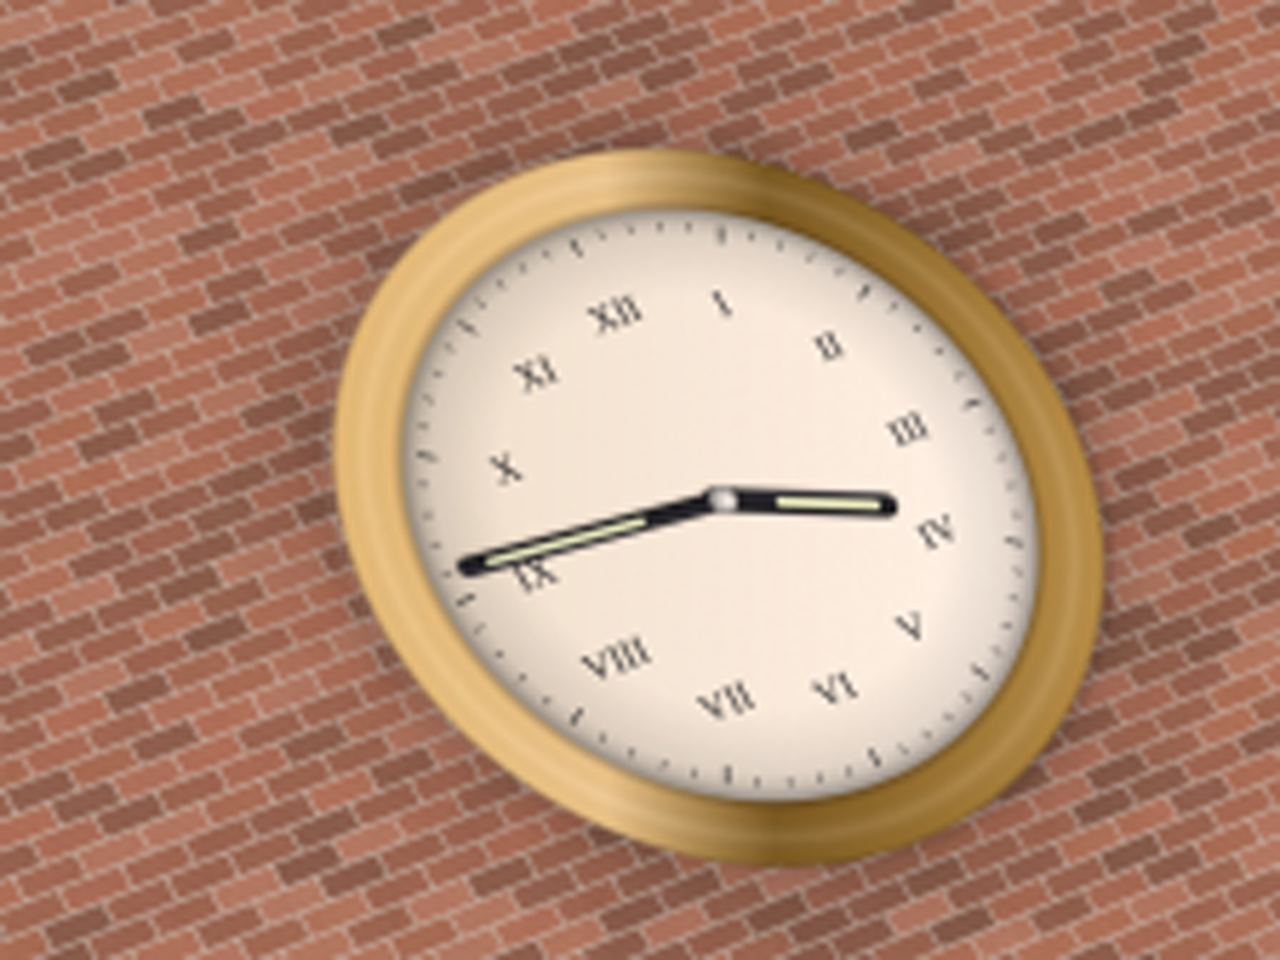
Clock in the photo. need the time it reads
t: 3:46
